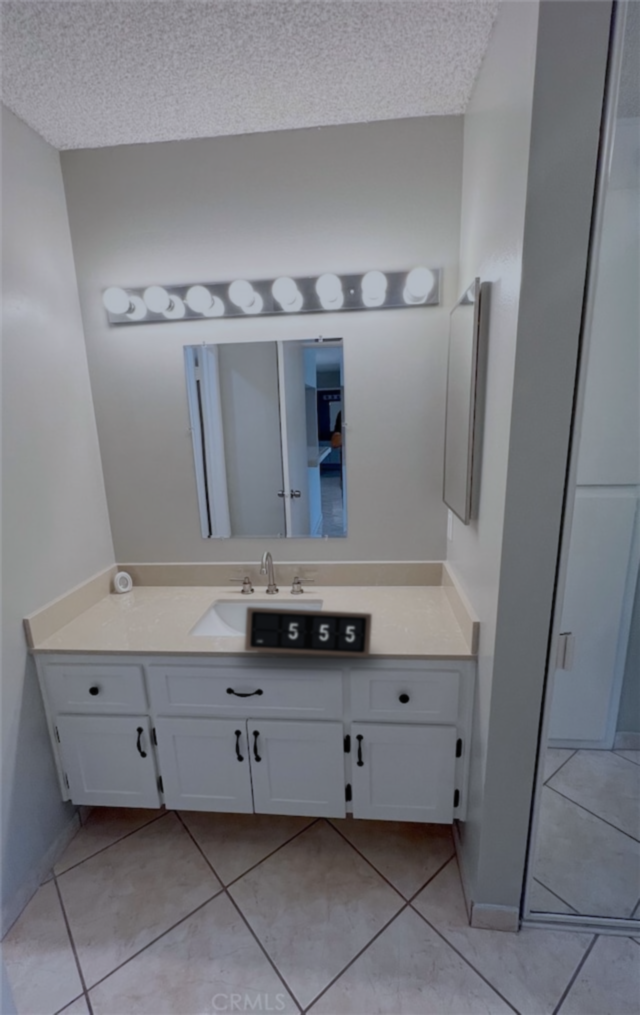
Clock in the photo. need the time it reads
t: 5:55
